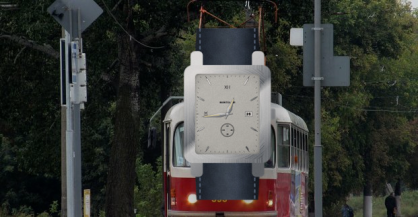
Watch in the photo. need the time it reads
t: 12:44
